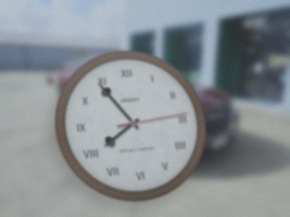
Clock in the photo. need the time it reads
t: 7:54:14
